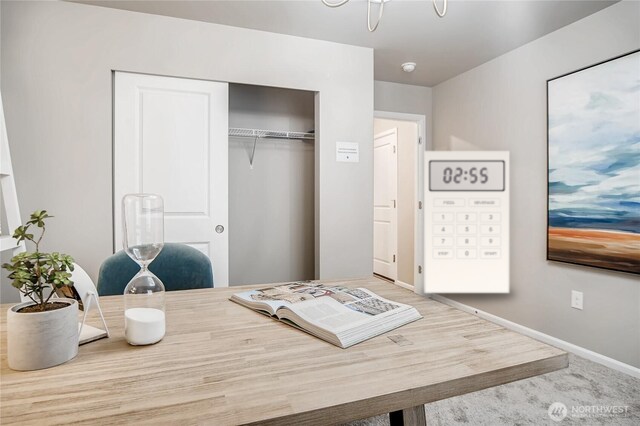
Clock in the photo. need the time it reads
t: 2:55
